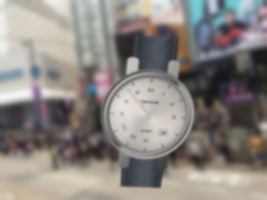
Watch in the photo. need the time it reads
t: 10:53
